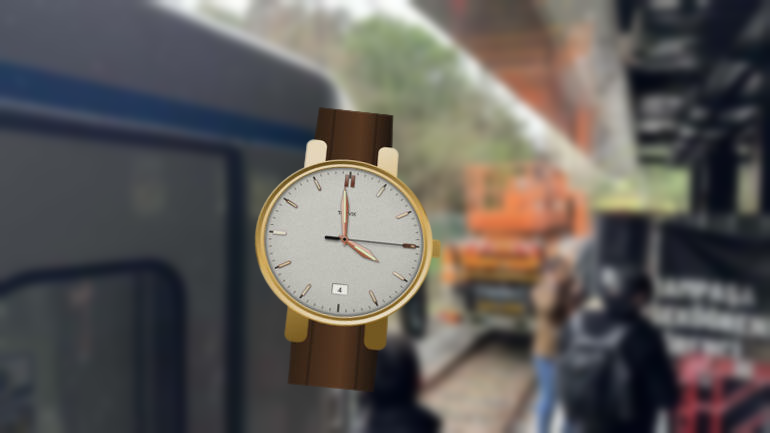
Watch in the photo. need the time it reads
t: 3:59:15
